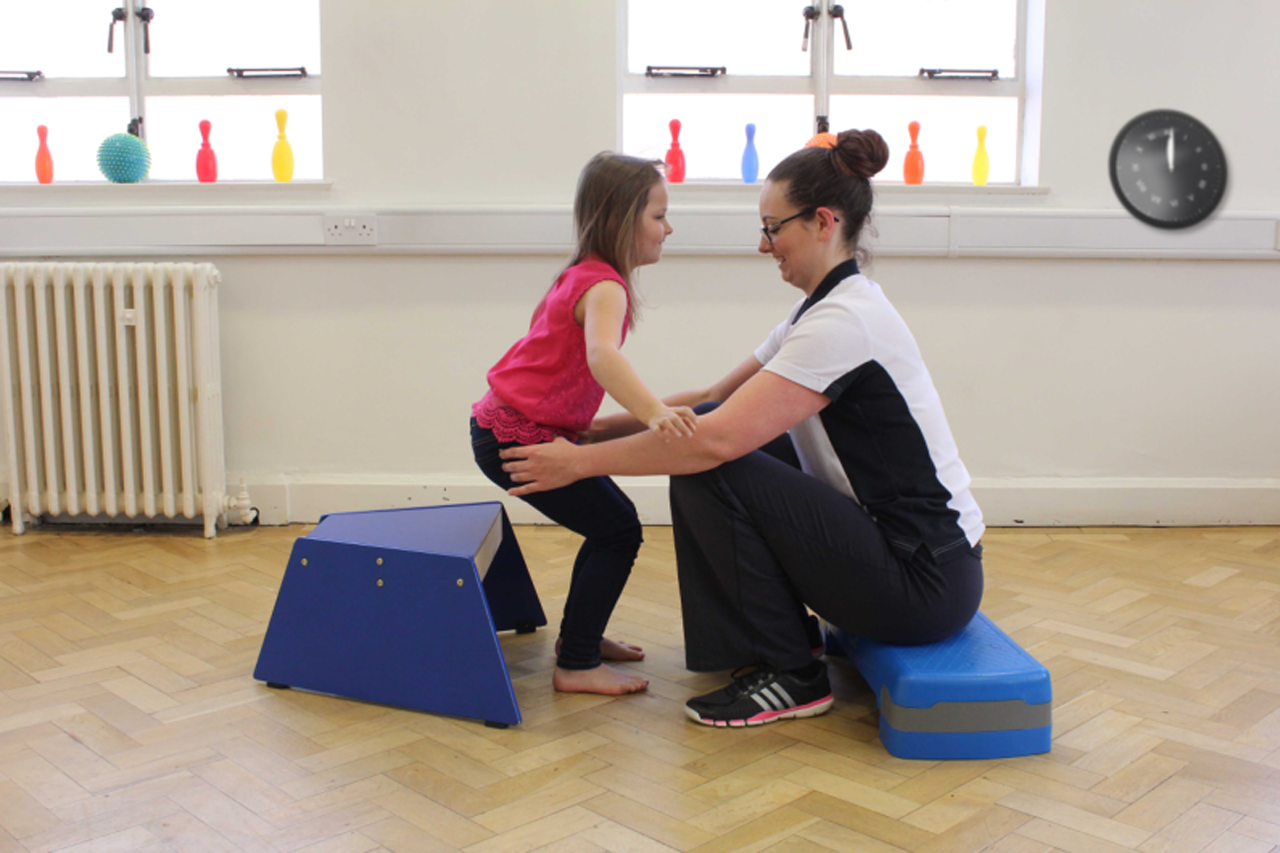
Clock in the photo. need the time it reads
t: 12:01
